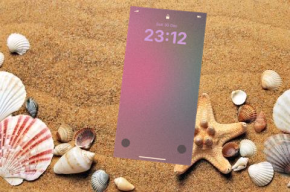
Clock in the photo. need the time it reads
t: 23:12
